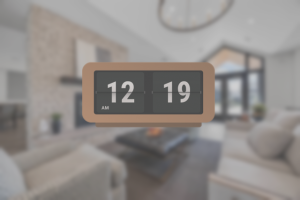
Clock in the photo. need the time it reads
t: 12:19
